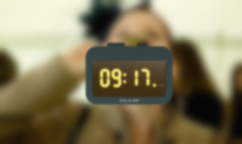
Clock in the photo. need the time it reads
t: 9:17
